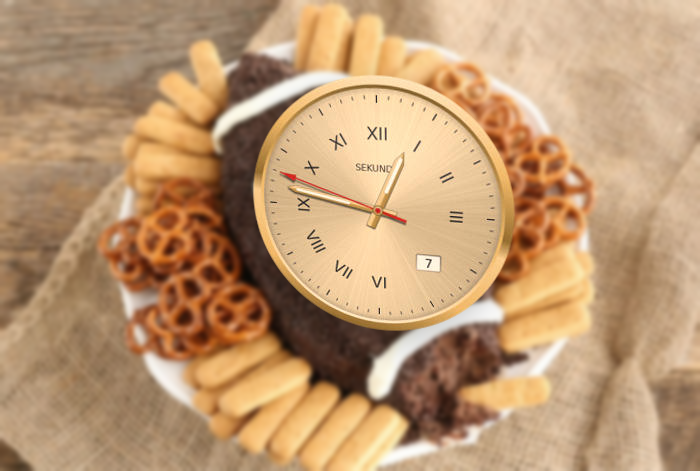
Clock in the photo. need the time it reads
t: 12:46:48
